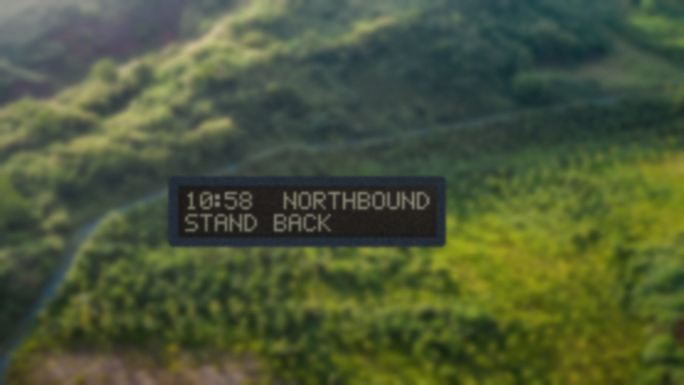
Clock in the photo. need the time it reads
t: 10:58
